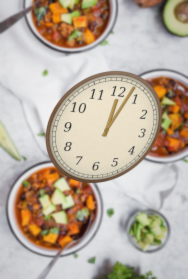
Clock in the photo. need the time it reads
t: 12:03
